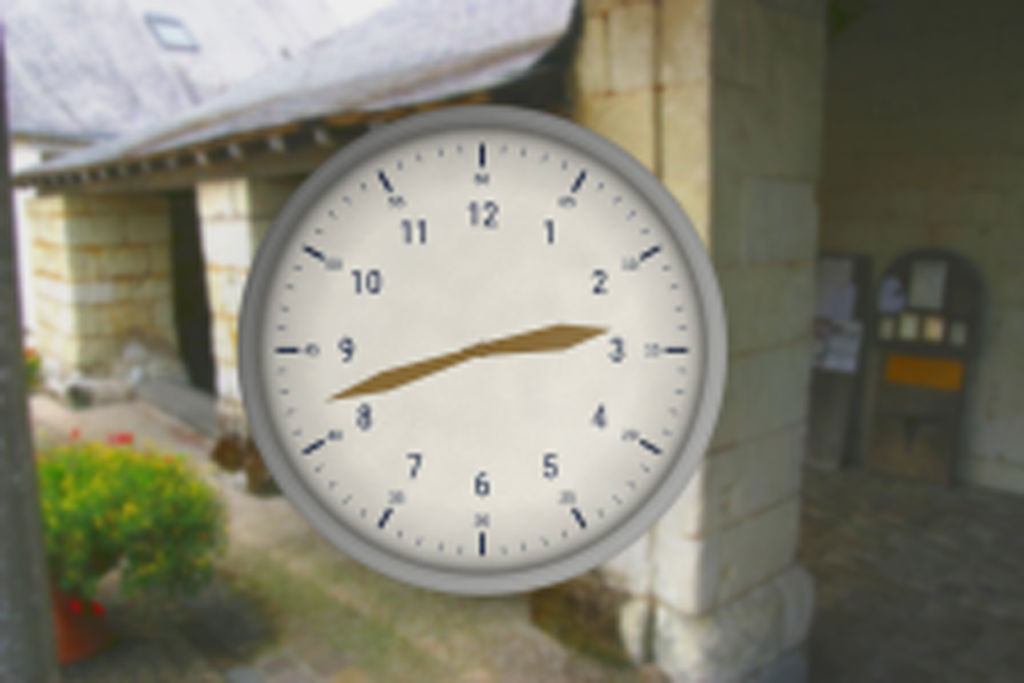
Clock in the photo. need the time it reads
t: 2:42
